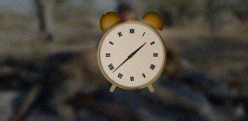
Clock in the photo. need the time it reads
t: 1:38
